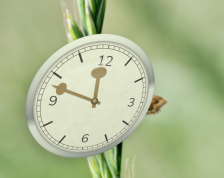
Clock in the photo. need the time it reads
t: 11:48
